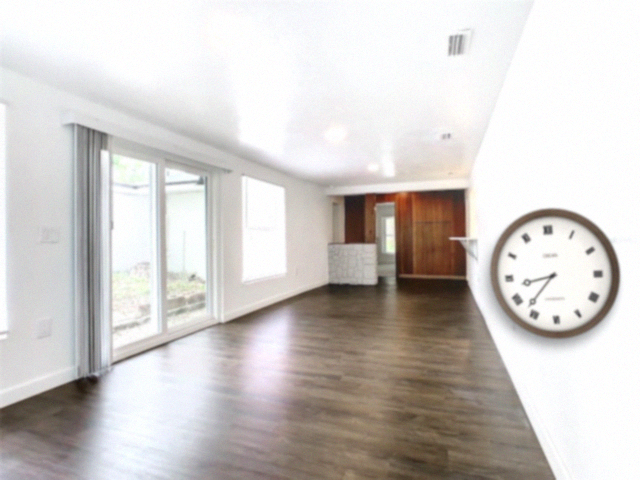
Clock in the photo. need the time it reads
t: 8:37
